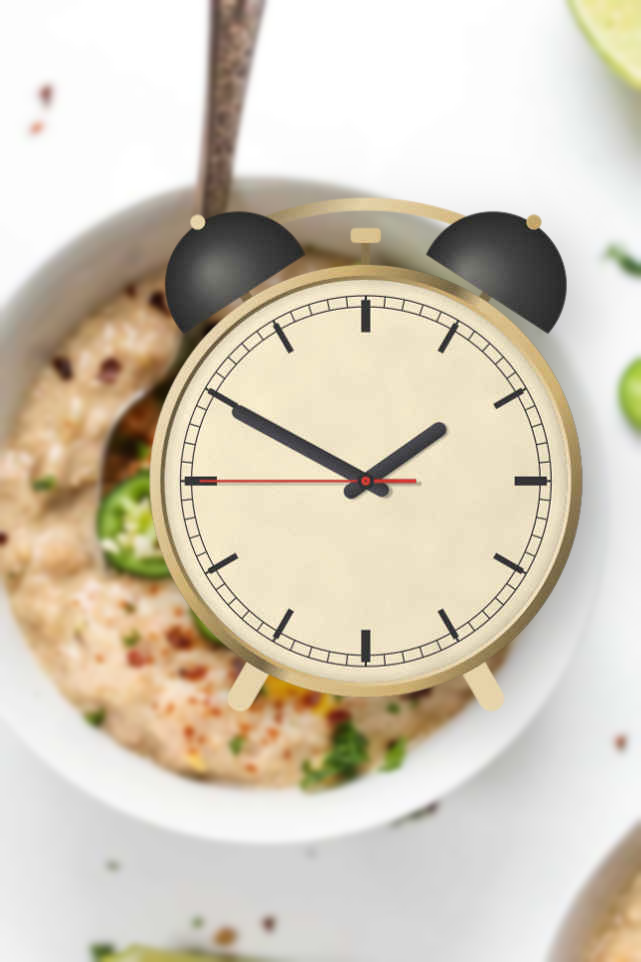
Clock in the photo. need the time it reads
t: 1:49:45
